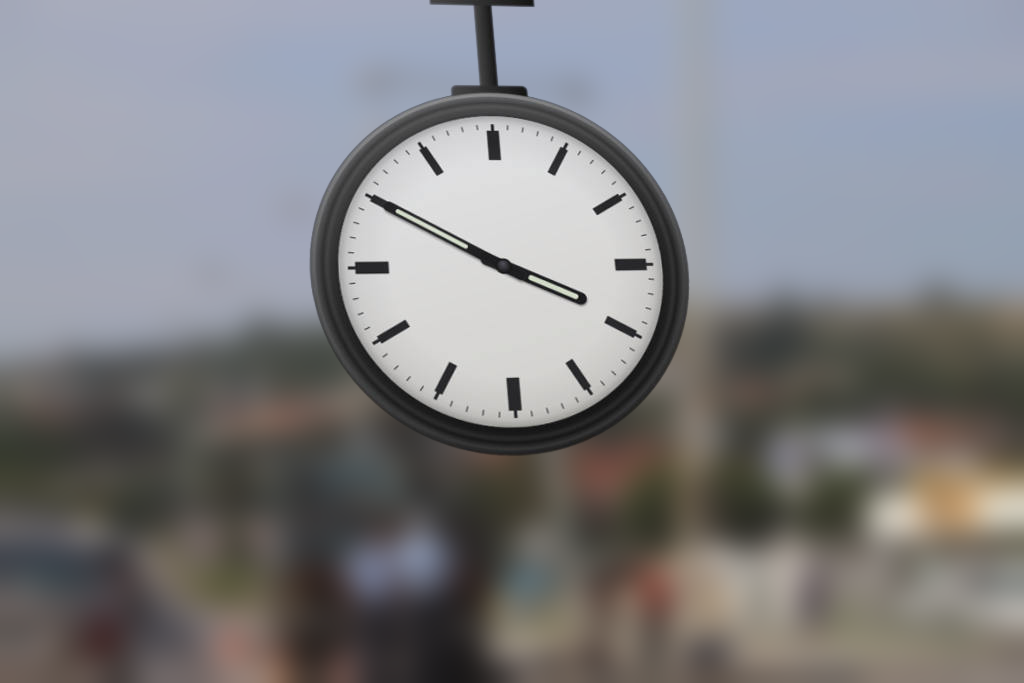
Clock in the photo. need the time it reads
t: 3:50
